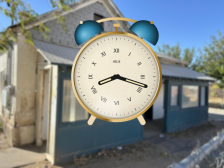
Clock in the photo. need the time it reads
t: 8:18
